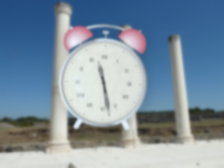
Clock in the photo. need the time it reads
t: 11:28
